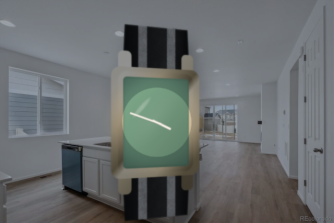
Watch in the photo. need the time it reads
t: 3:48
